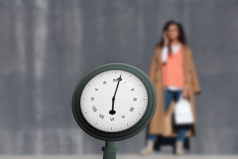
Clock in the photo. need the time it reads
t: 6:02
